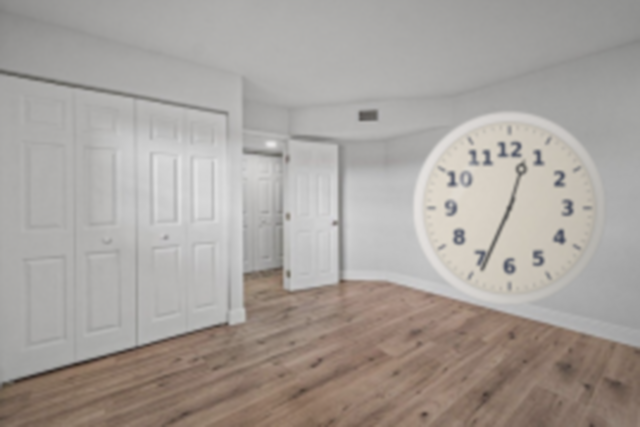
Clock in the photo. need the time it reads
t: 12:34
